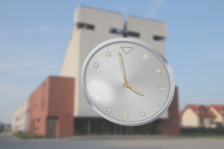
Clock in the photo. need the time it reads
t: 3:58
